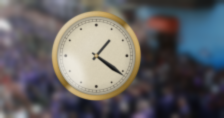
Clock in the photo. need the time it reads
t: 1:21
